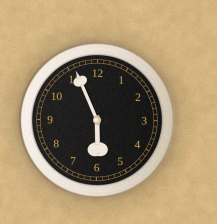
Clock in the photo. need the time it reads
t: 5:56
